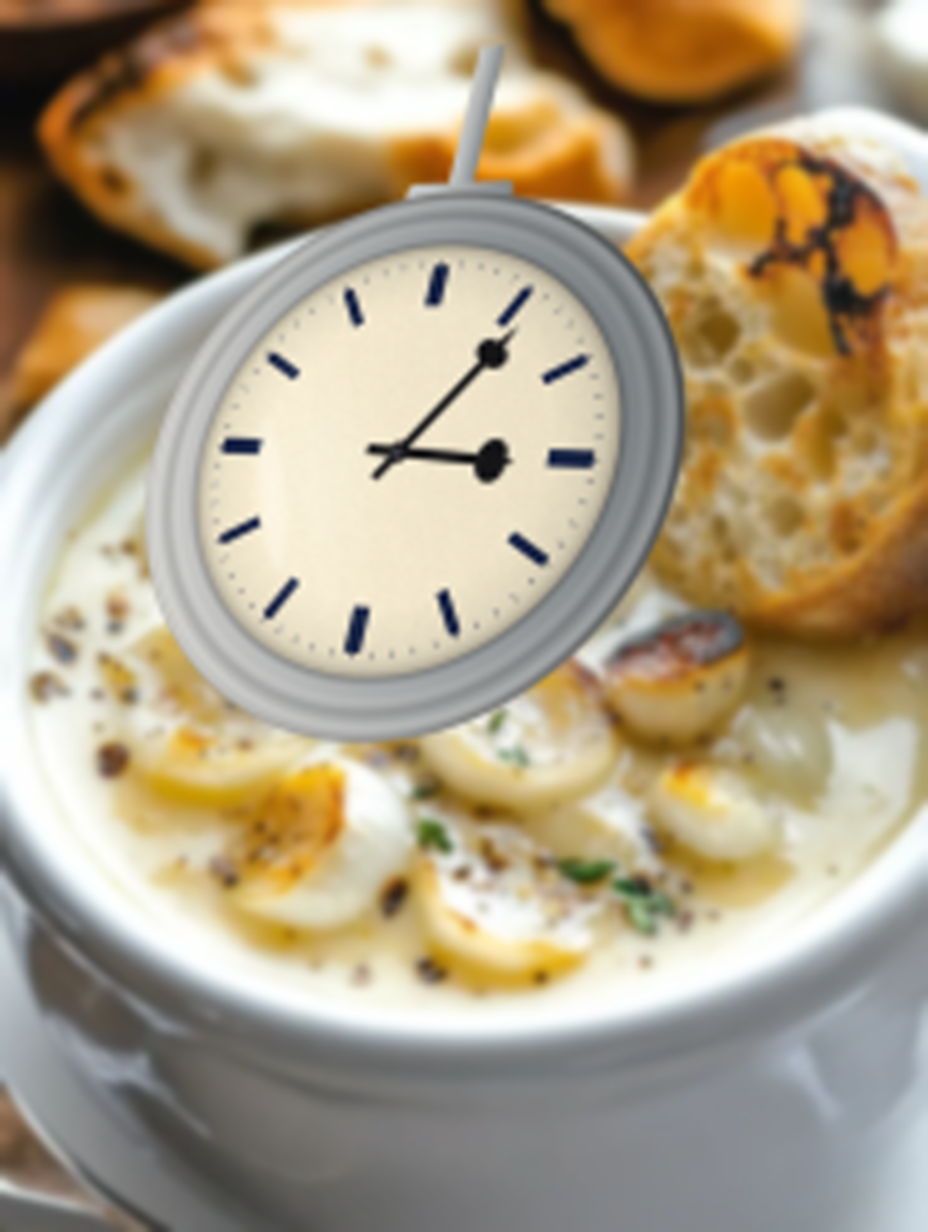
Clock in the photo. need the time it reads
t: 3:06
